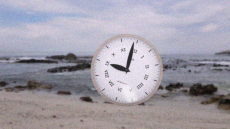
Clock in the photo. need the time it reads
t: 8:59
